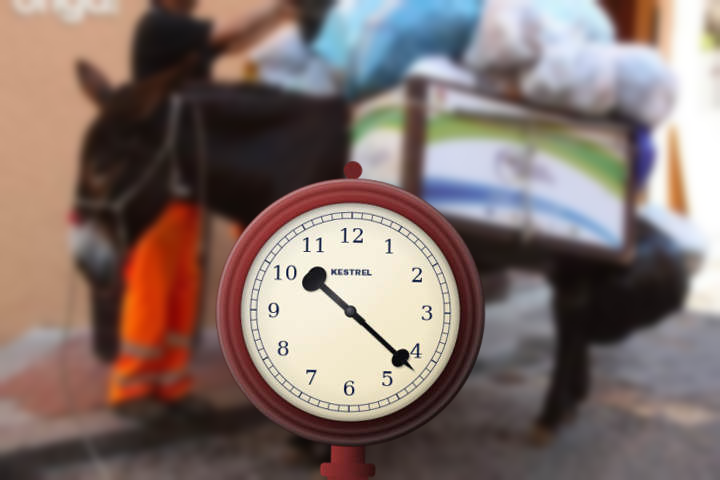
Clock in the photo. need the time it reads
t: 10:22
